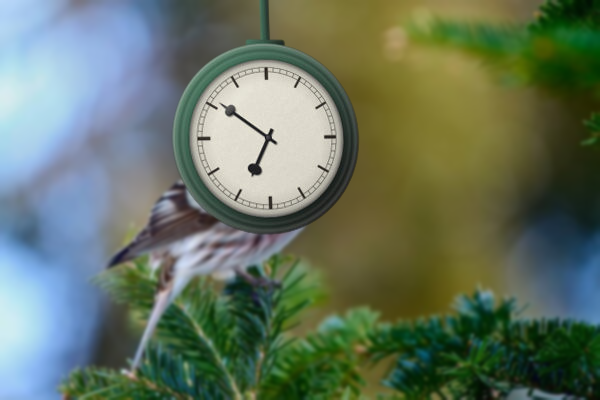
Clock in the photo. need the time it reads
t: 6:51
